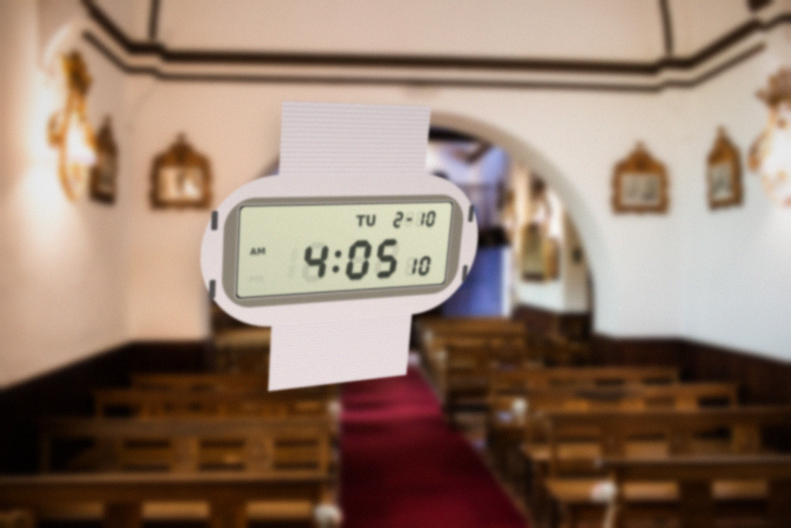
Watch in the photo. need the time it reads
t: 4:05:10
